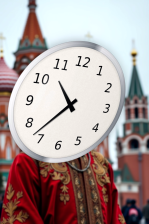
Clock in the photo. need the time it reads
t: 10:37
